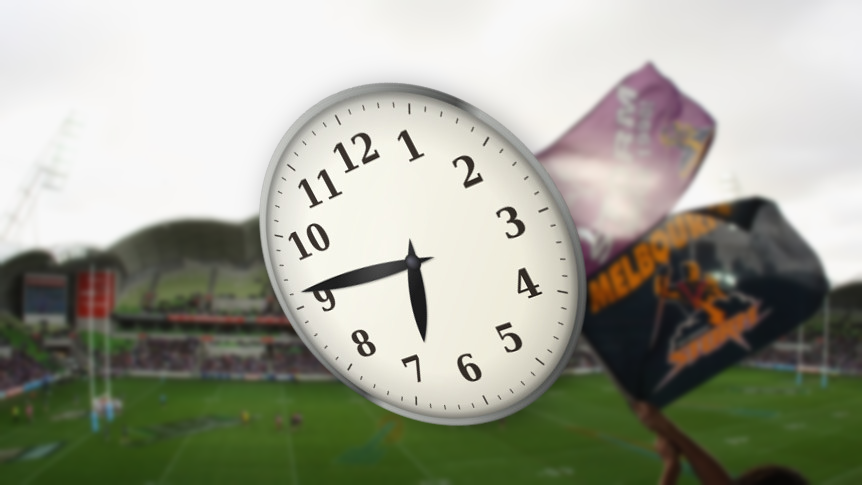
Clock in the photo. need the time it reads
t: 6:46
